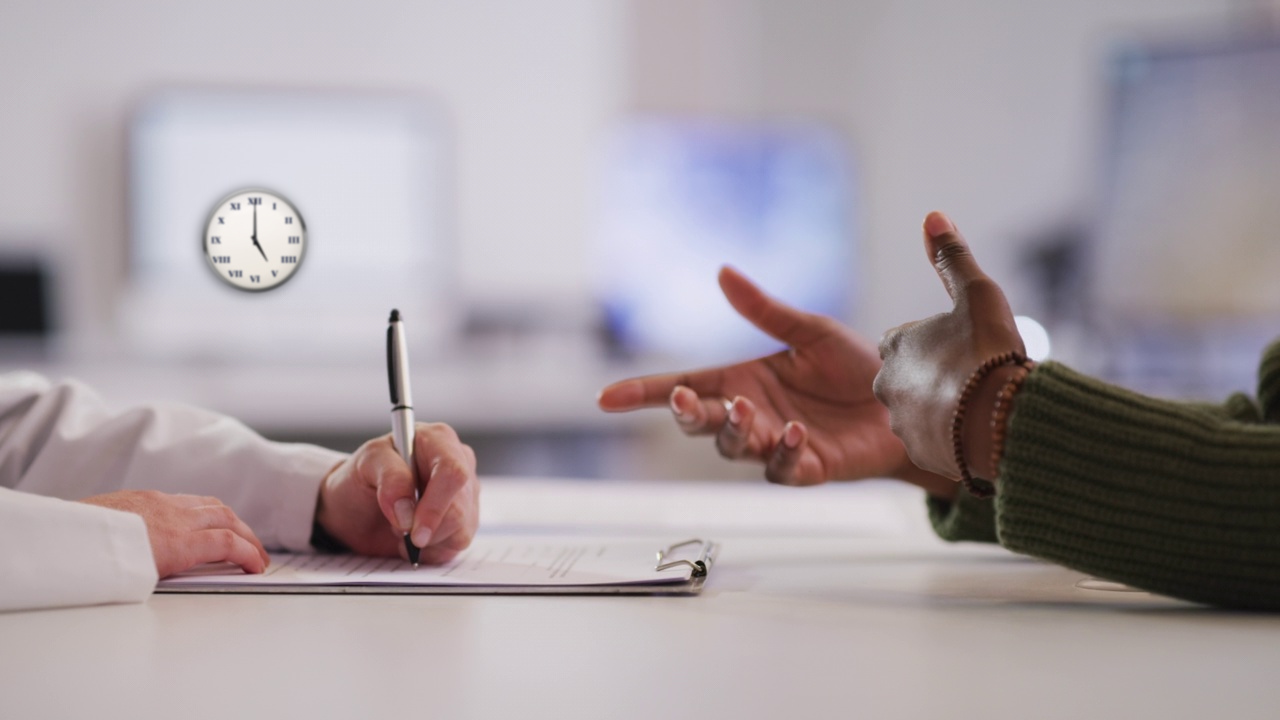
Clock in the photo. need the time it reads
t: 5:00
